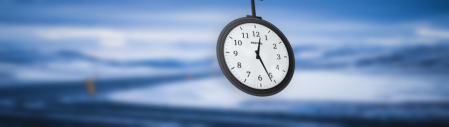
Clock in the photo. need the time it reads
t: 12:26
